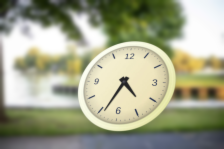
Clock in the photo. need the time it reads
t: 4:34
